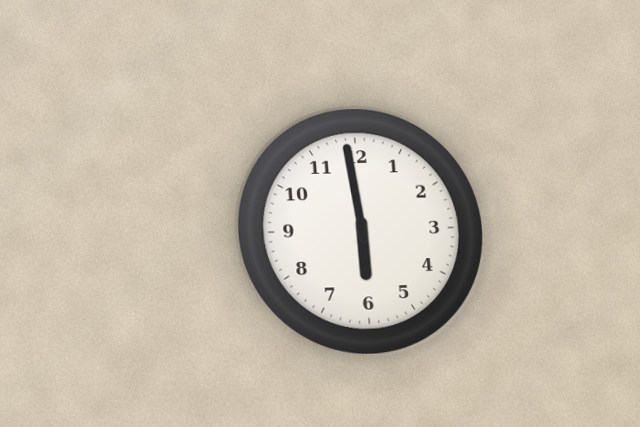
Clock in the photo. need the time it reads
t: 5:59
